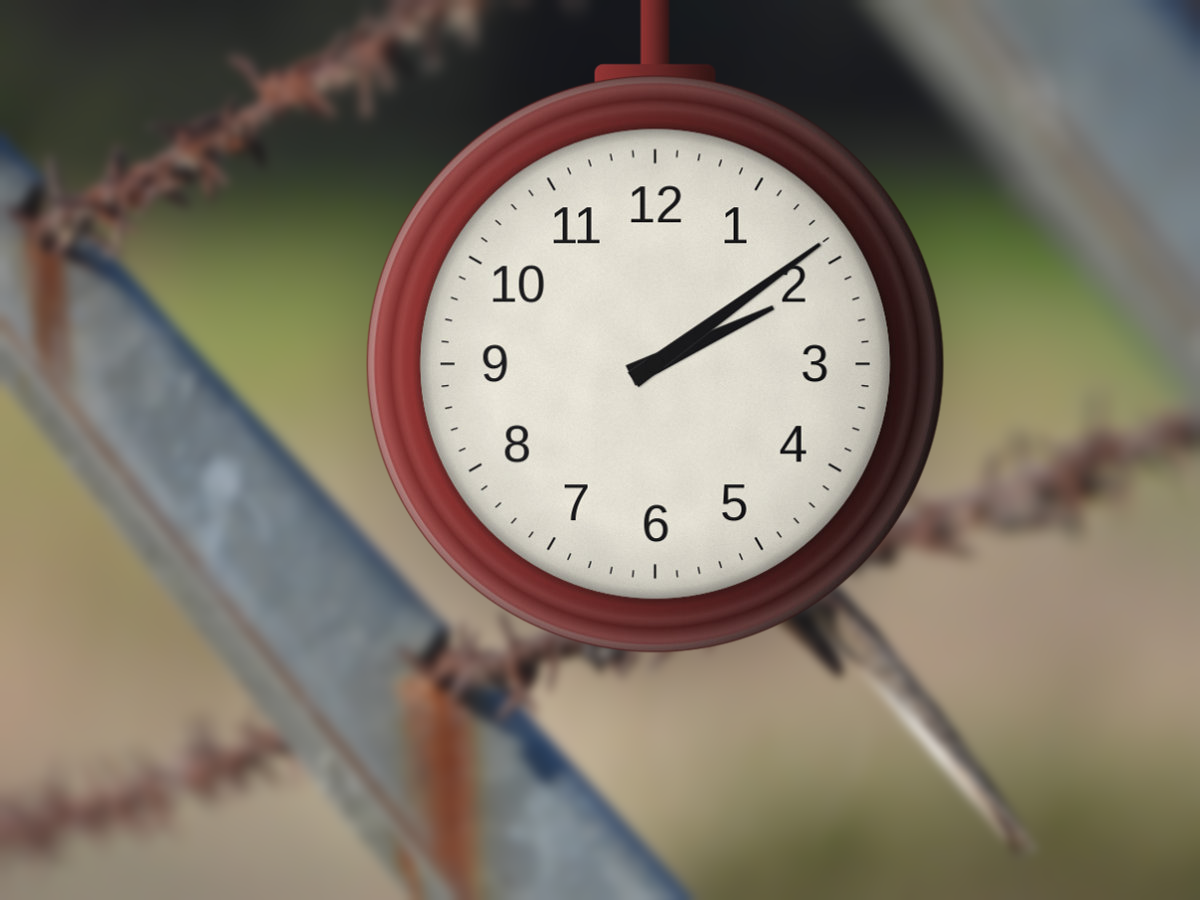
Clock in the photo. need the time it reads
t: 2:09
